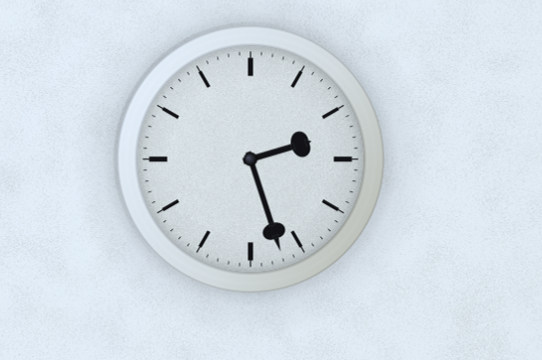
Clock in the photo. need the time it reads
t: 2:27
